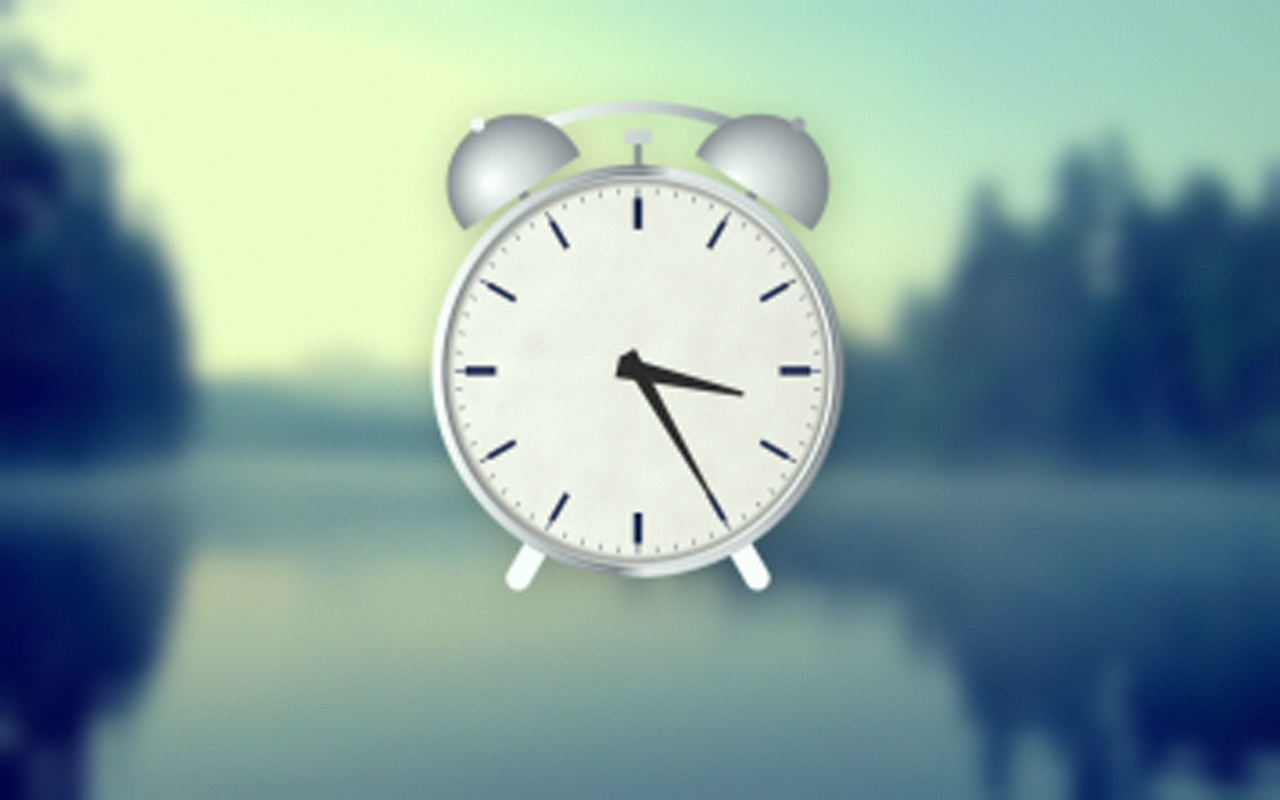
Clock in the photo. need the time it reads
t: 3:25
